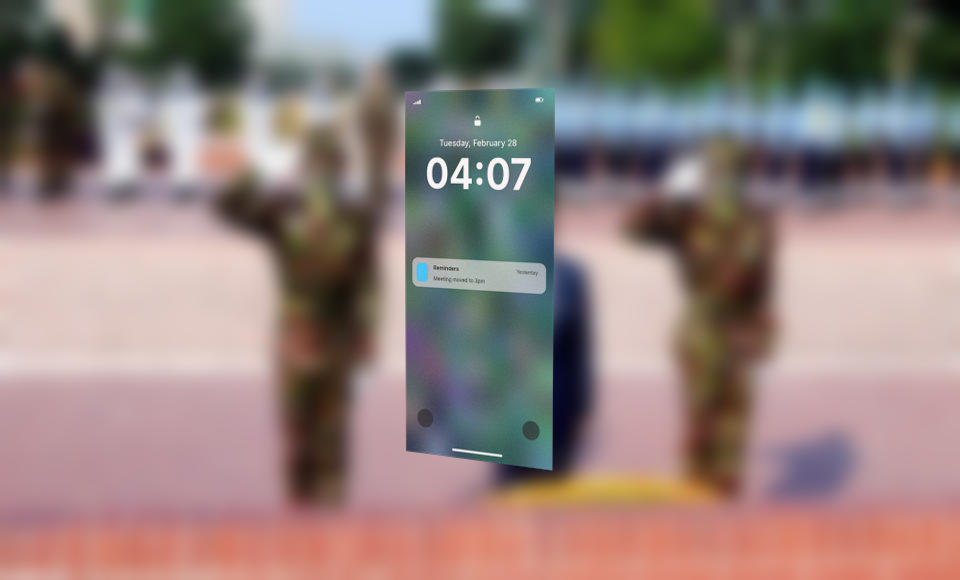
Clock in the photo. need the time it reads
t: 4:07
